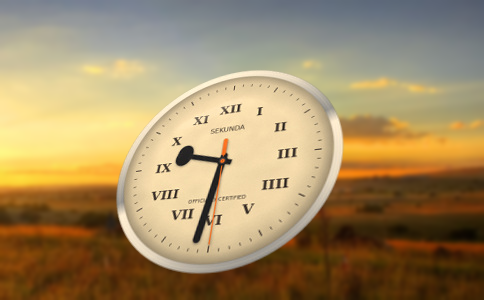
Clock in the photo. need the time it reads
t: 9:31:30
